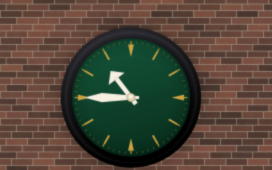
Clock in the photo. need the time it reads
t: 10:45
